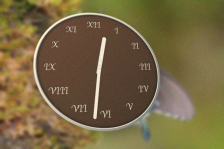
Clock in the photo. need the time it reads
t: 12:32
